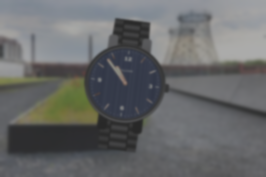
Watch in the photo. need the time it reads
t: 10:53
